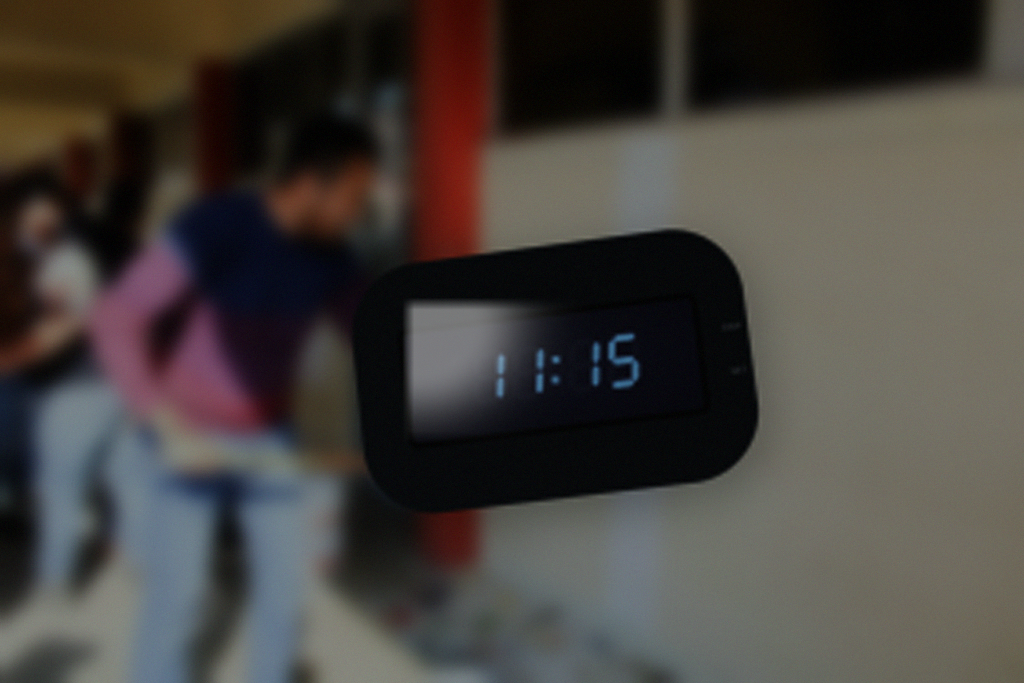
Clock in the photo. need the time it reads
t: 11:15
